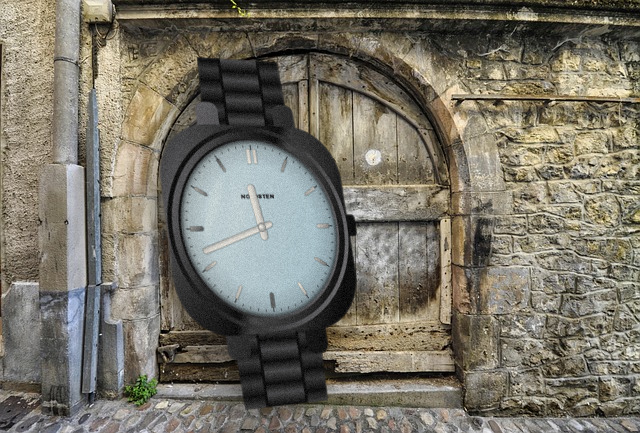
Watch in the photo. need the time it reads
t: 11:42
